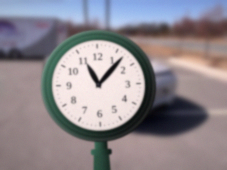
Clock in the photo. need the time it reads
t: 11:07
